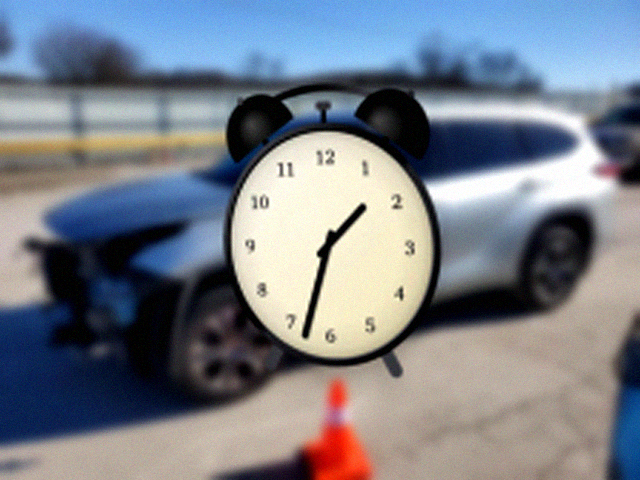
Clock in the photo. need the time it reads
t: 1:33
